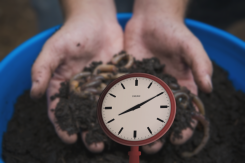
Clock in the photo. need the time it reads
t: 8:10
